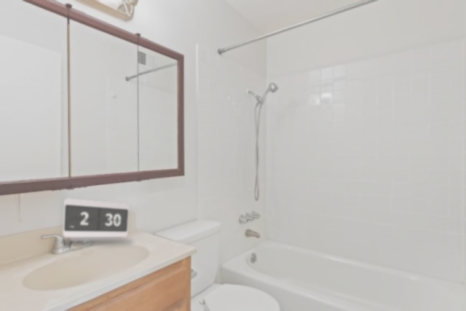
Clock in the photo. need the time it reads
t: 2:30
